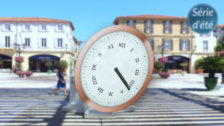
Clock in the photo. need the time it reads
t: 4:22
